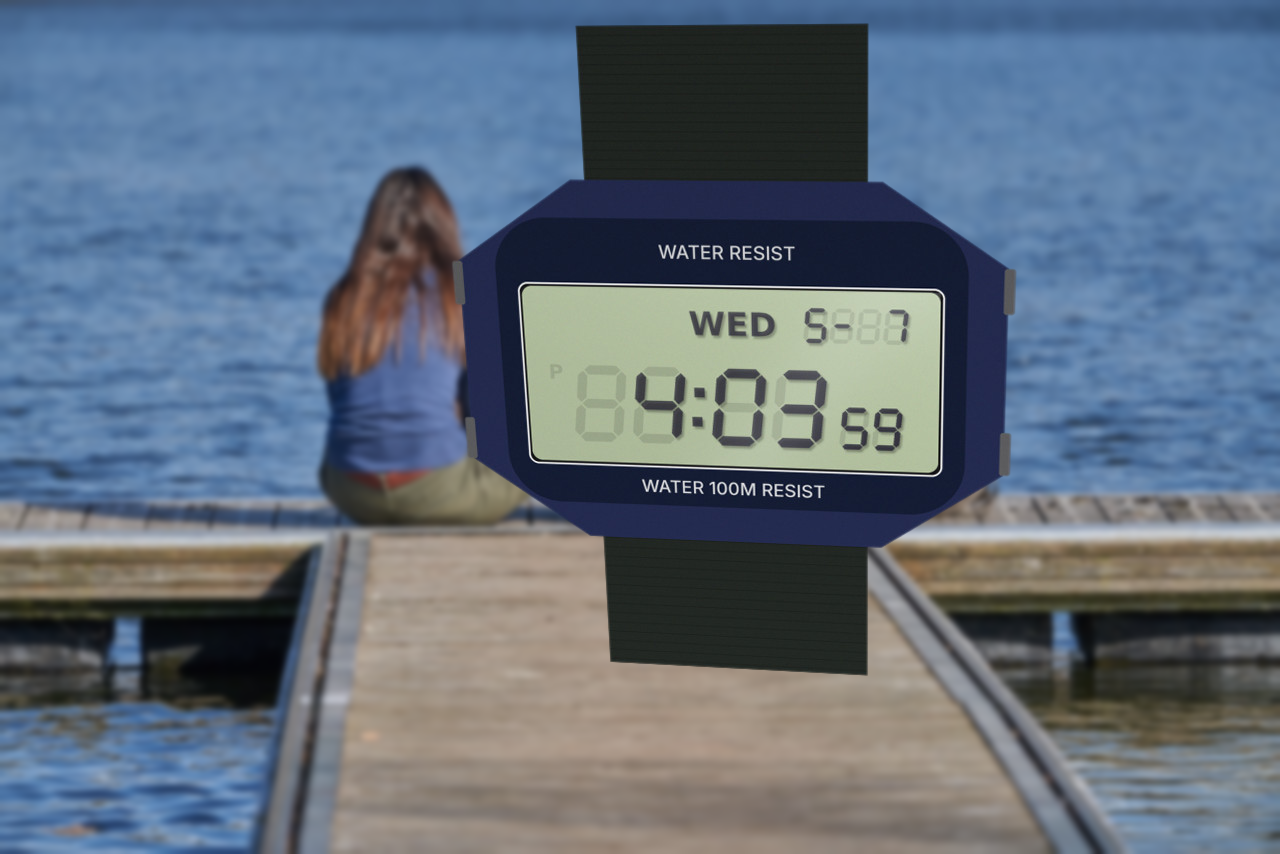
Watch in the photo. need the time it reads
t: 4:03:59
